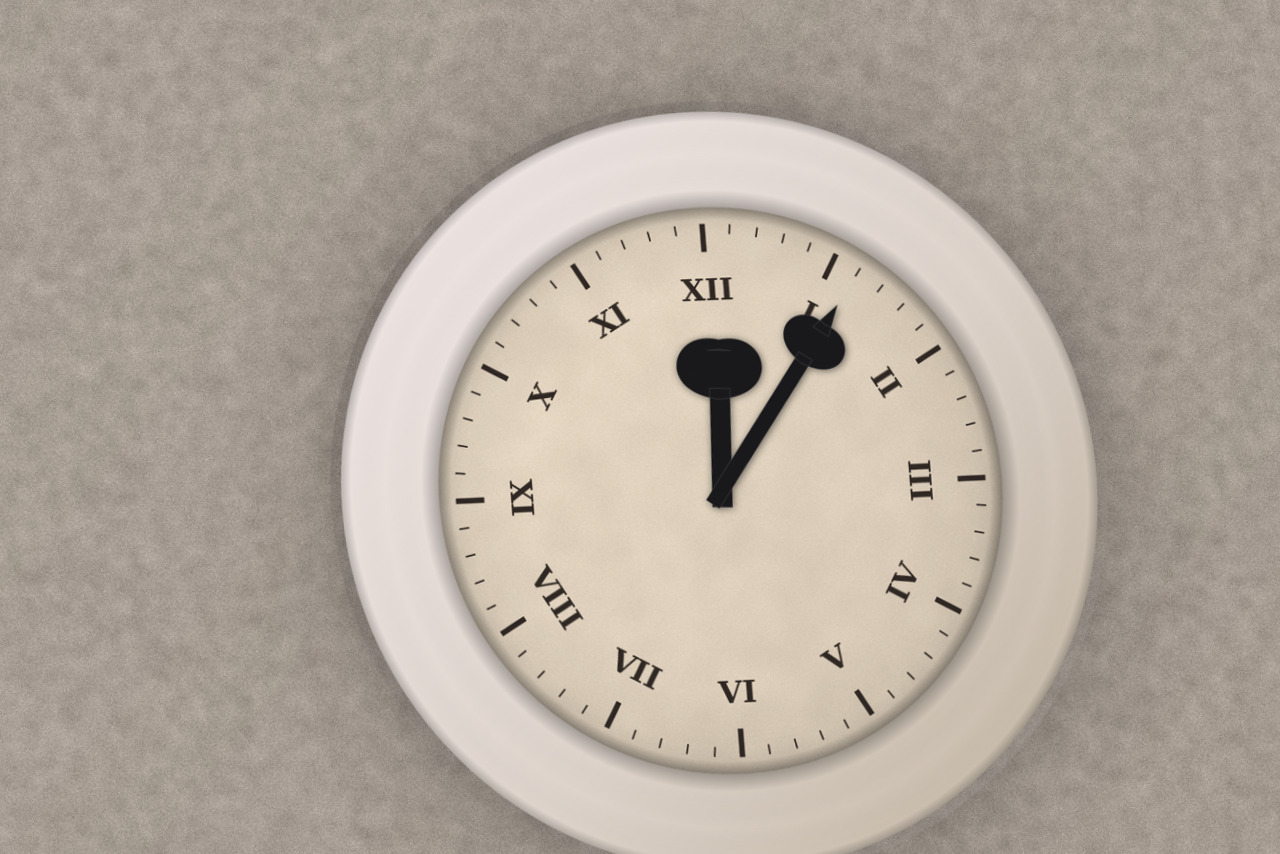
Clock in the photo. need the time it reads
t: 12:06
